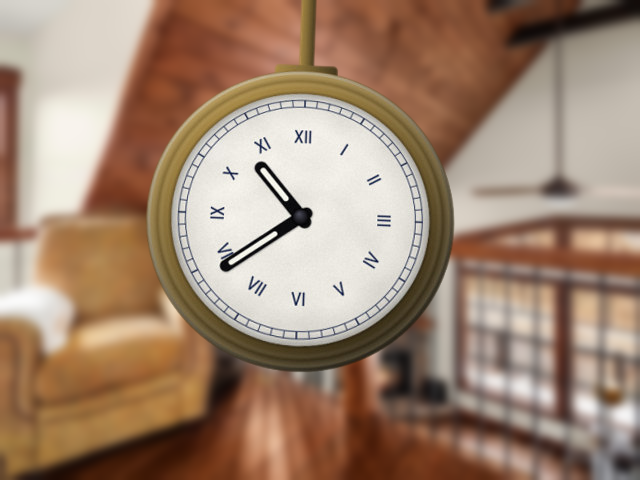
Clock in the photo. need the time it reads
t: 10:39
